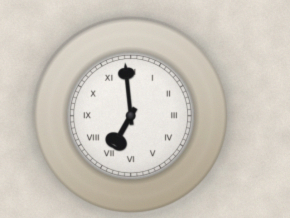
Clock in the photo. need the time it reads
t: 6:59
